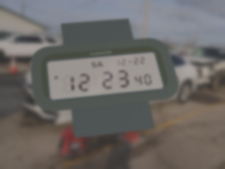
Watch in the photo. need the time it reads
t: 12:23:40
